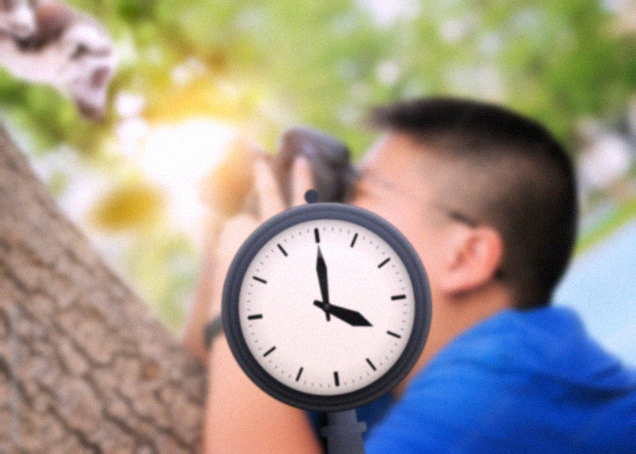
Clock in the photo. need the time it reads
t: 4:00
